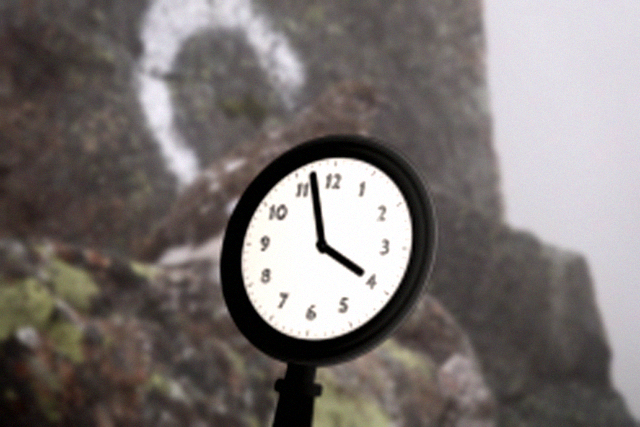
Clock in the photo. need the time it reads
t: 3:57
